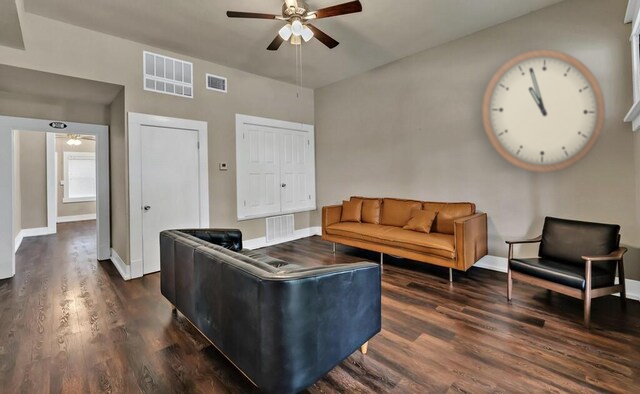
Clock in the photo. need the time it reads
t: 10:57
